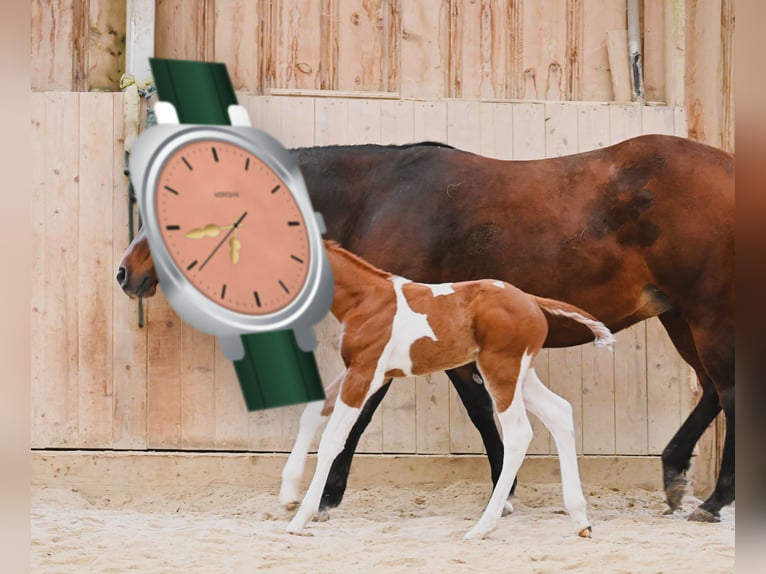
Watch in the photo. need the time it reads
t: 6:43:39
